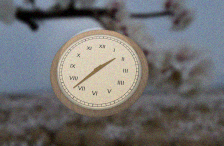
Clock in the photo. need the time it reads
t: 1:37
